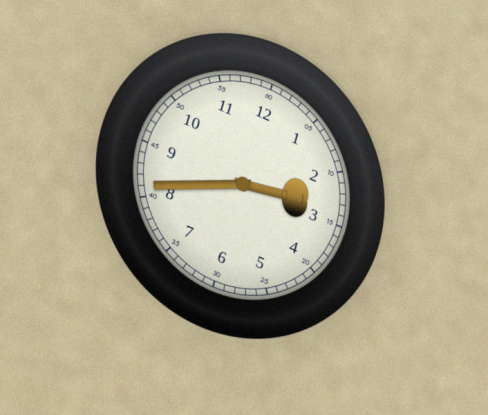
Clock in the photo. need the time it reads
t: 2:41
